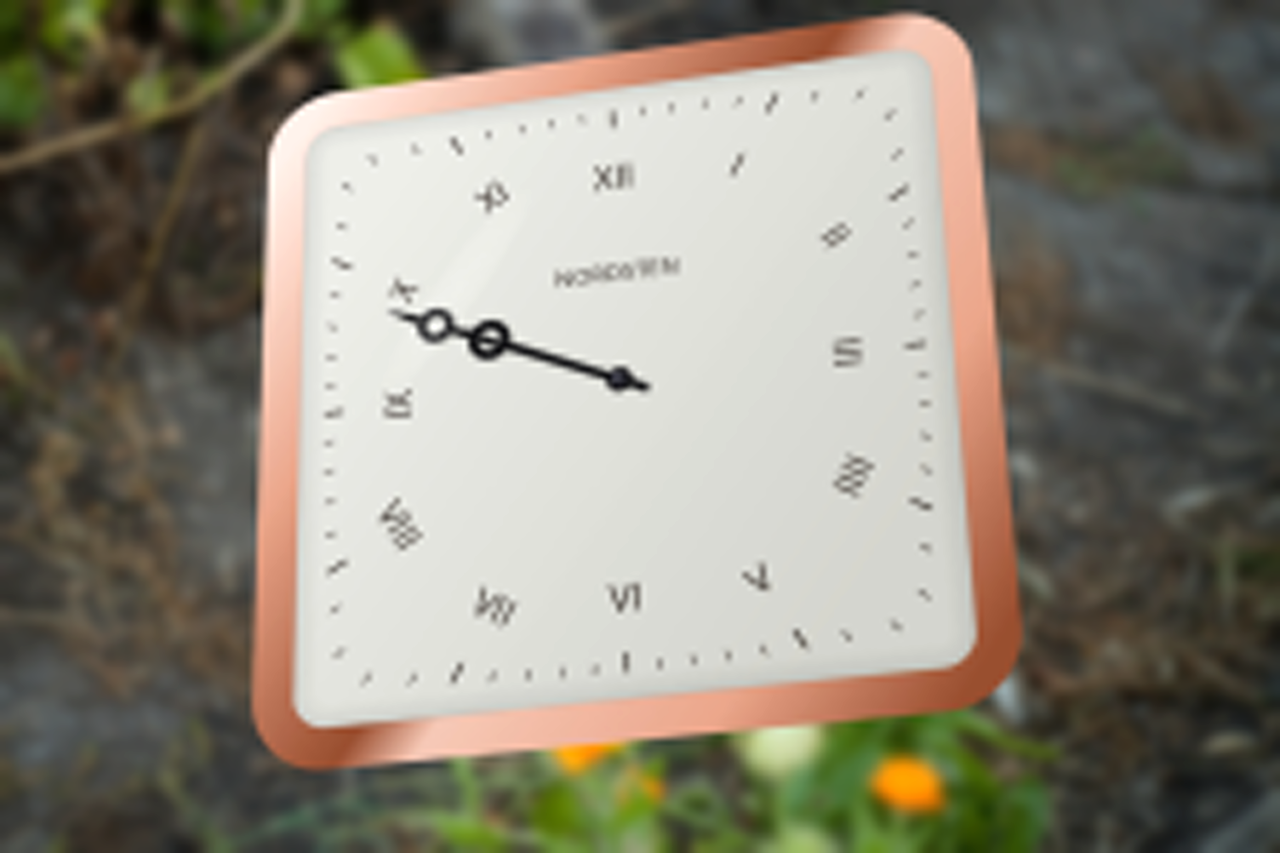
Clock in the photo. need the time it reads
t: 9:49
